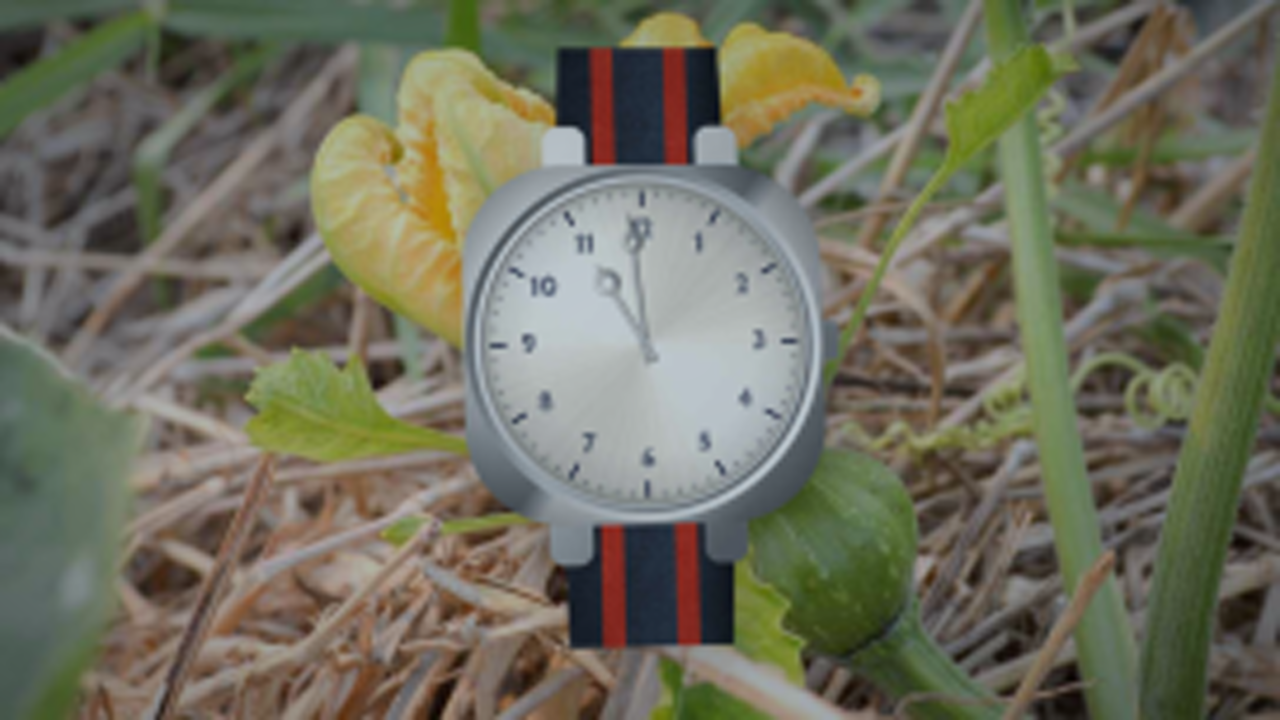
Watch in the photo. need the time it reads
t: 10:59
